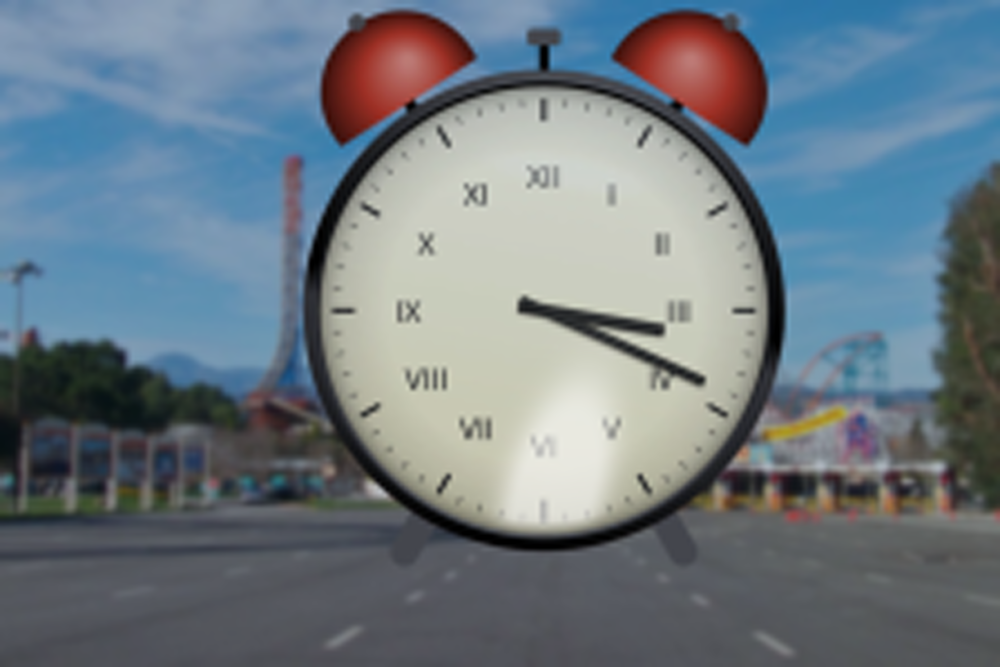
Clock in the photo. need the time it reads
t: 3:19
